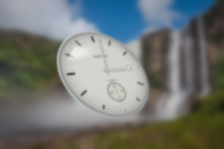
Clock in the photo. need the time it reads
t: 3:02
